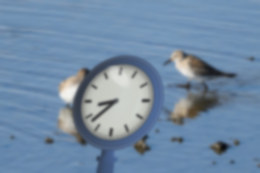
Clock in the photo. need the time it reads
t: 8:38
